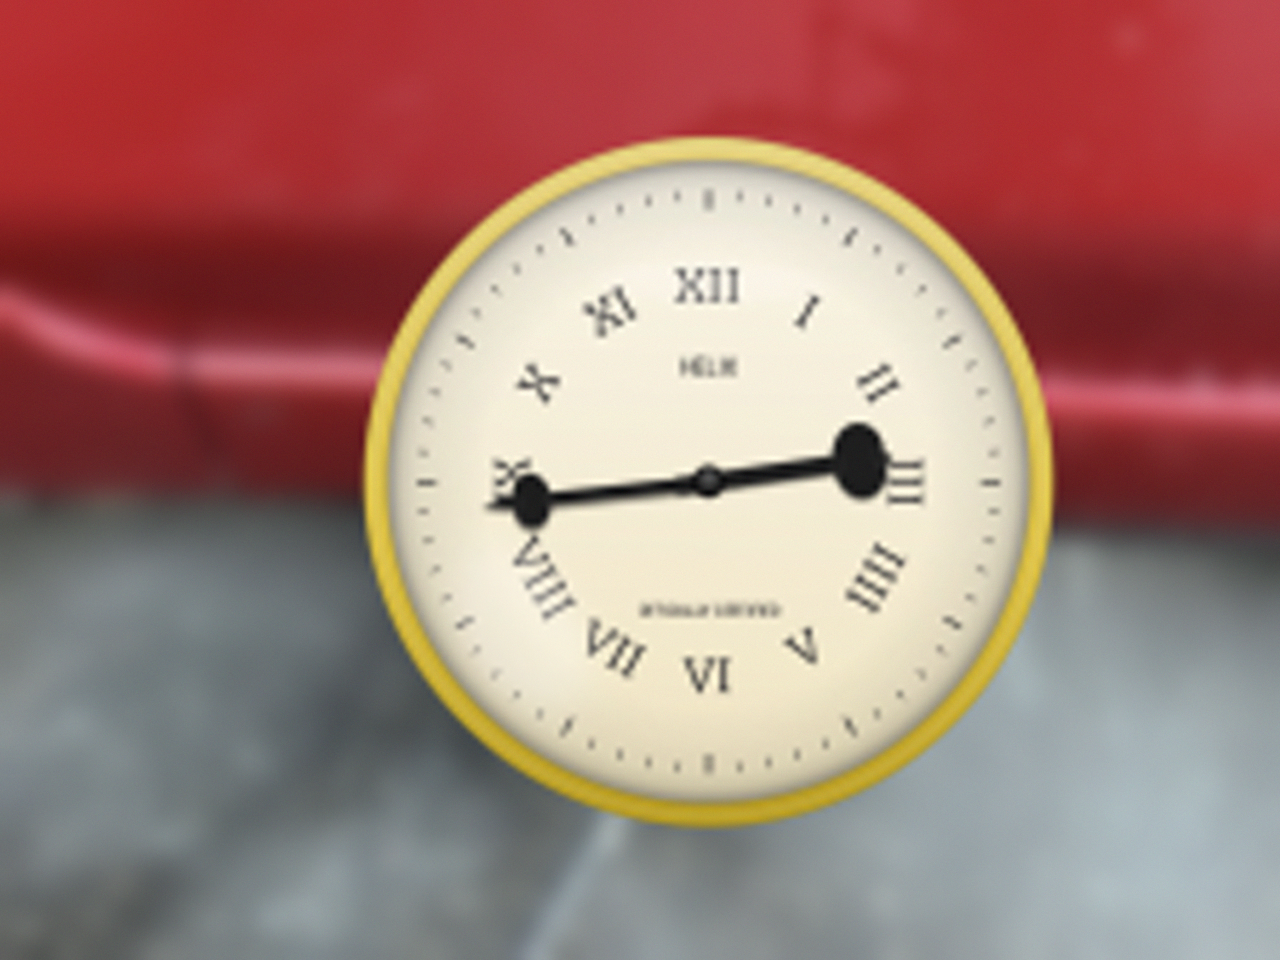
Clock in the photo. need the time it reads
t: 2:44
